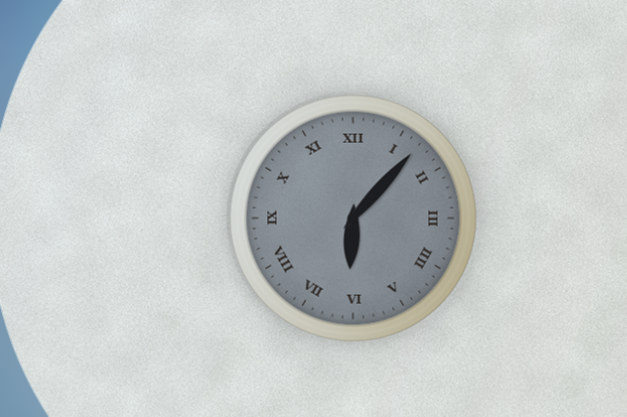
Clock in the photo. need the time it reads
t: 6:07
